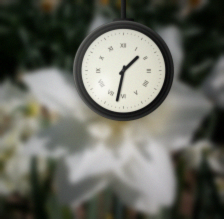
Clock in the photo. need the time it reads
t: 1:32
